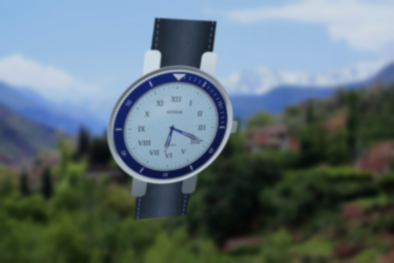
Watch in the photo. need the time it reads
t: 6:19
